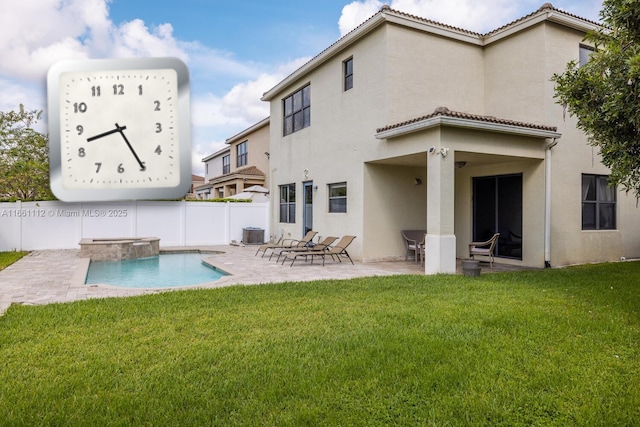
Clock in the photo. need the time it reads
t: 8:25
